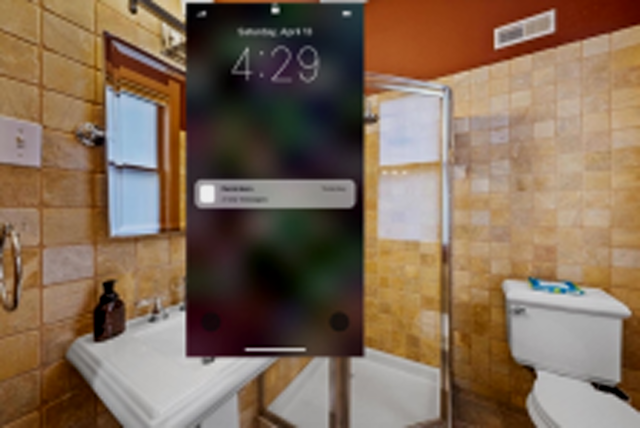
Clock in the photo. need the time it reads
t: 4:29
